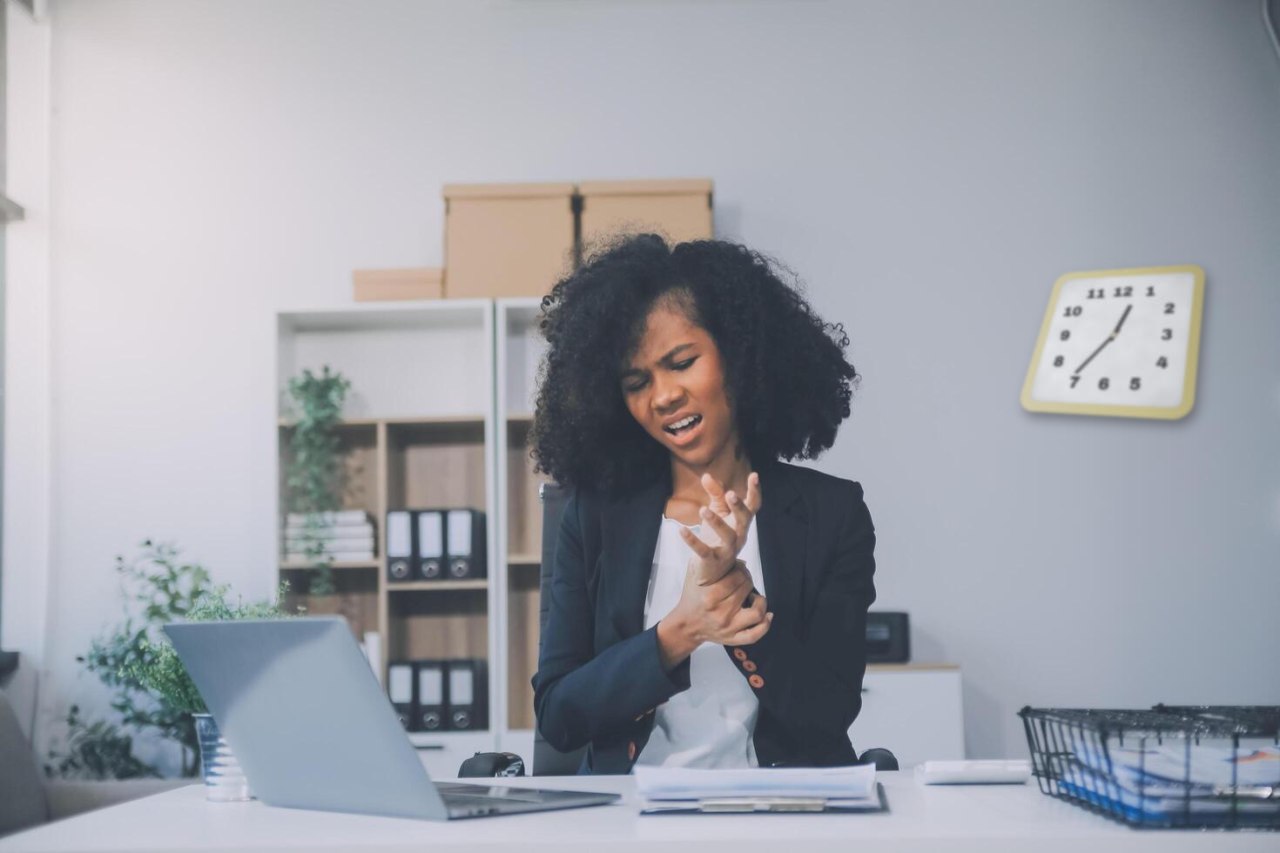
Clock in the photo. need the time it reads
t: 12:36
